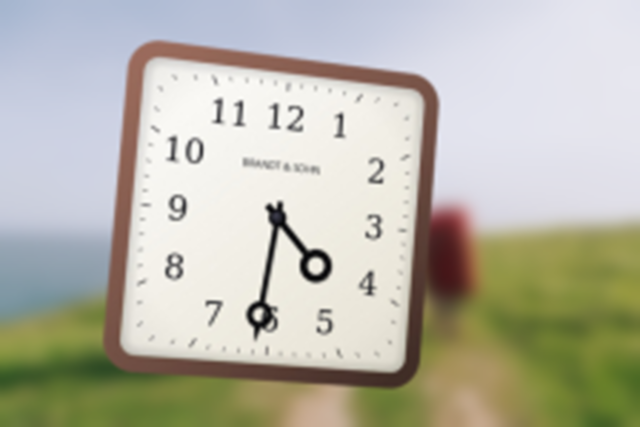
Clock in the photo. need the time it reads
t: 4:31
